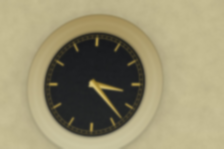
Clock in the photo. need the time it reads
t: 3:23
